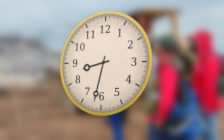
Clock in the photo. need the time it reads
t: 8:32
